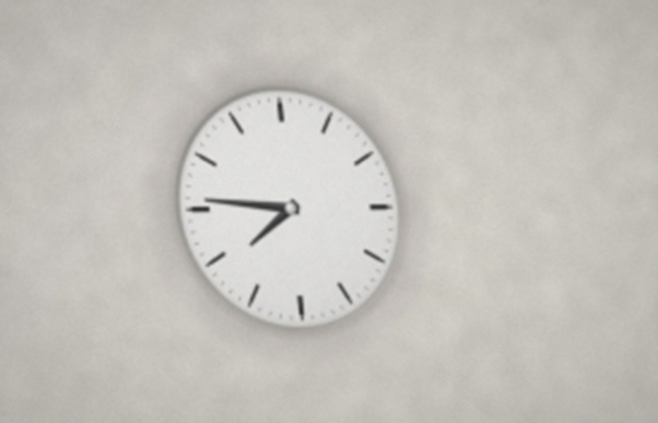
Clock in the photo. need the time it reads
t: 7:46
